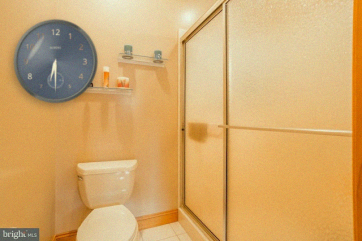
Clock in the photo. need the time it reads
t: 6:30
